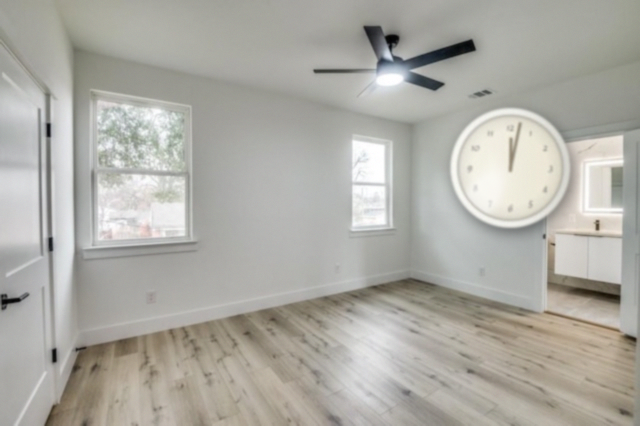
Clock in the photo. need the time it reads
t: 12:02
